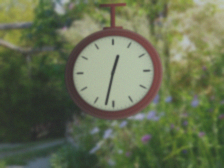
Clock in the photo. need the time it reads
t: 12:32
